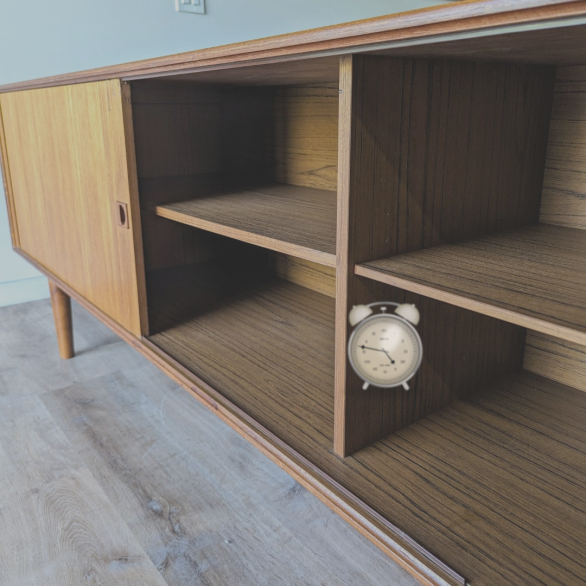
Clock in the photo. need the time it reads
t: 4:47
